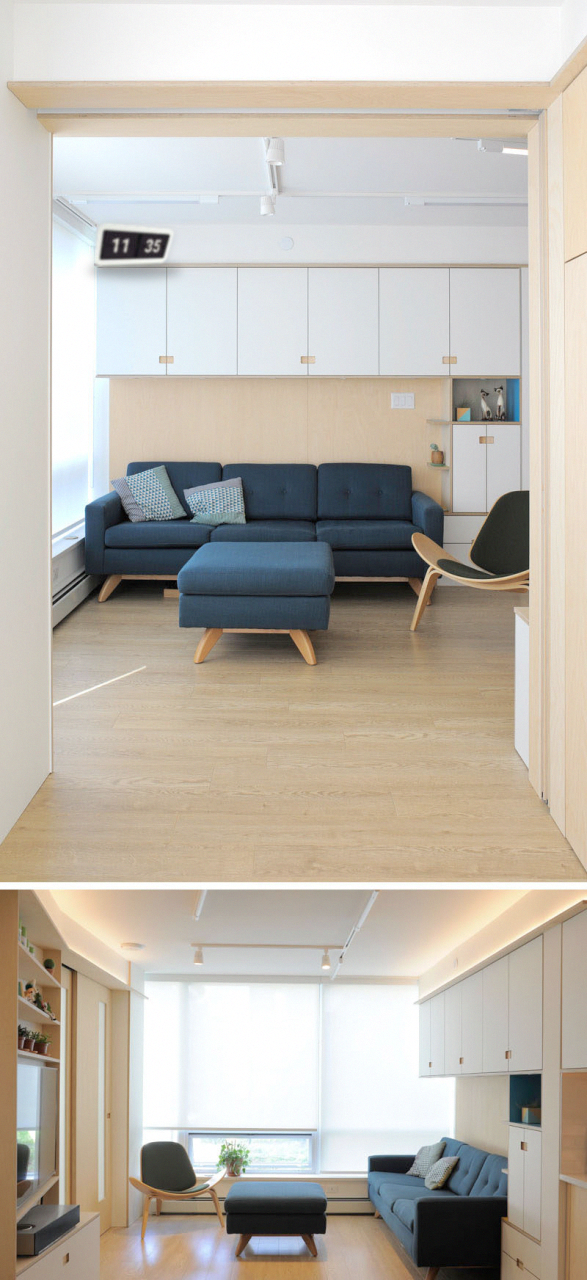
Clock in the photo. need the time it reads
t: 11:35
